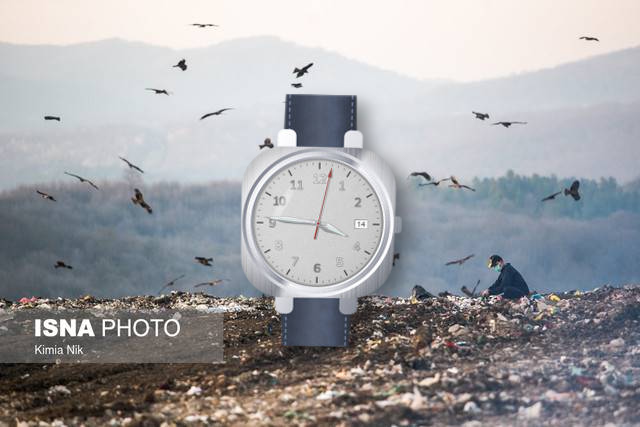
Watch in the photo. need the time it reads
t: 3:46:02
